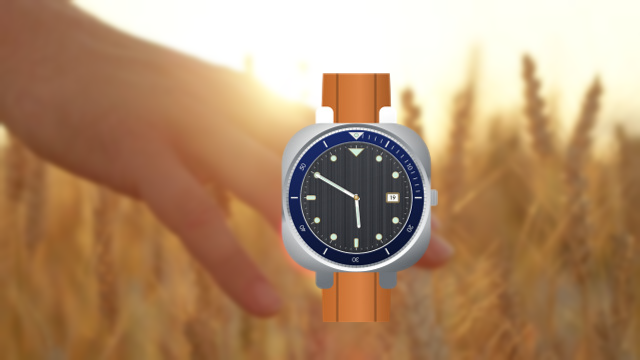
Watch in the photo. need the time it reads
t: 5:50
